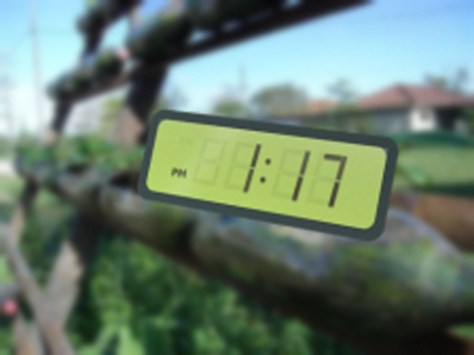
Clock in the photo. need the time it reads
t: 1:17
